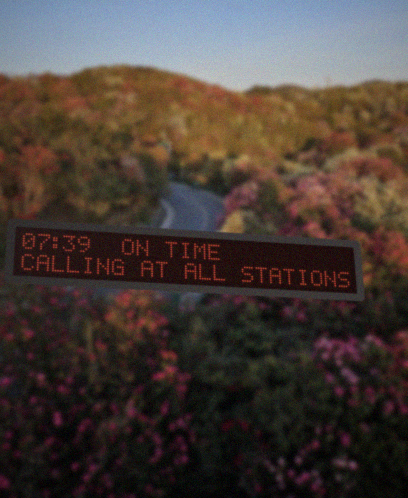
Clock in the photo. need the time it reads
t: 7:39
